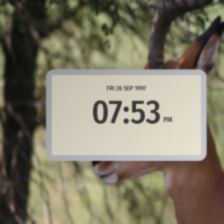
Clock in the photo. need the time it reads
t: 7:53
